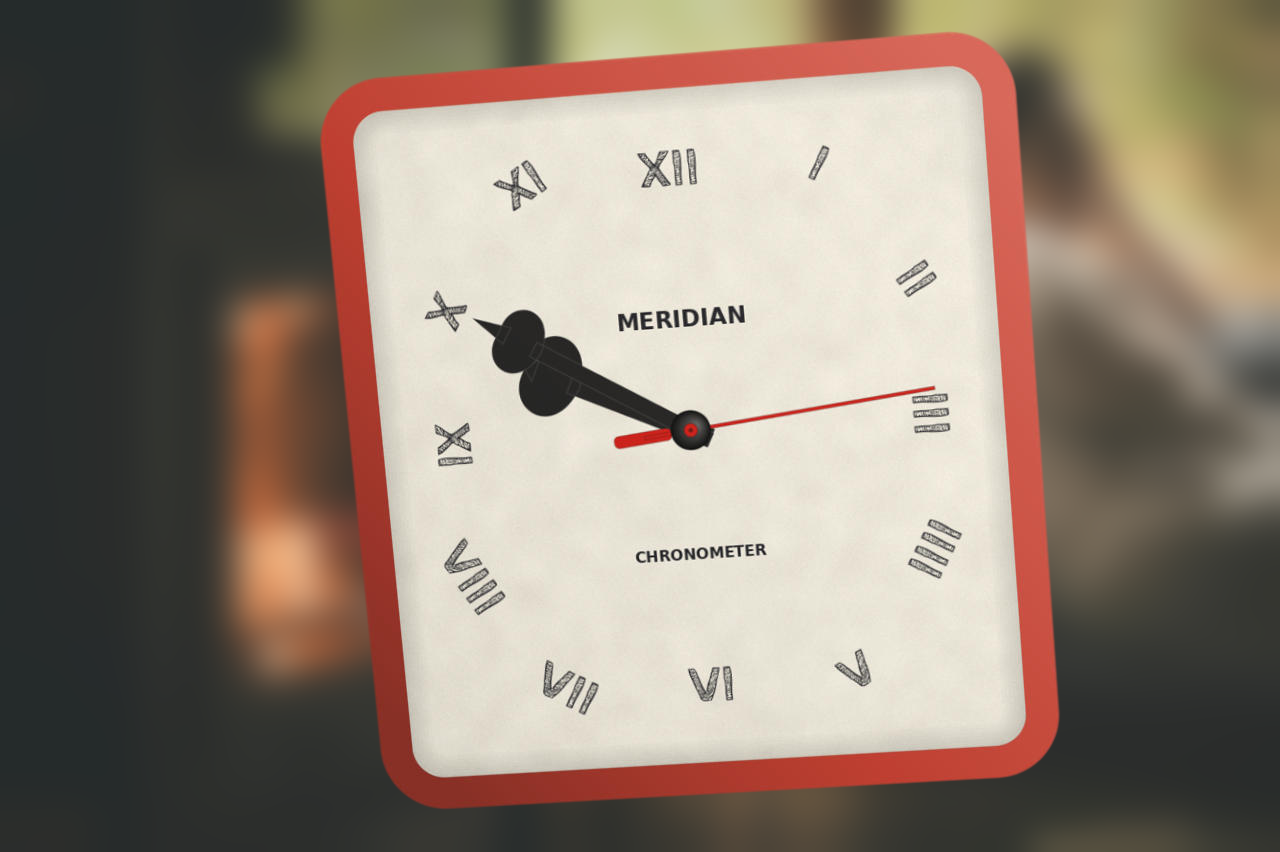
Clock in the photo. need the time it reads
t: 9:50:14
